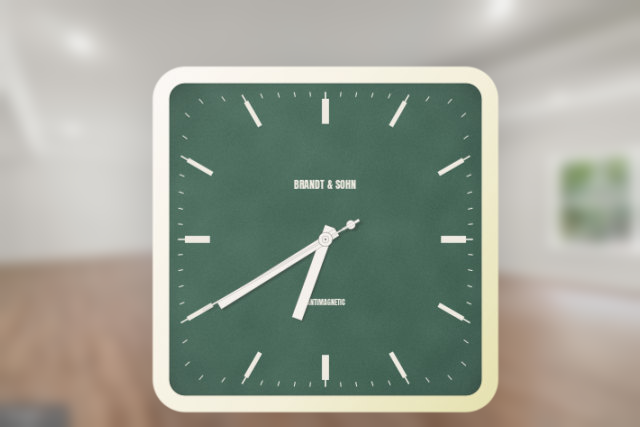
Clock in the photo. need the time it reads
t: 6:39:40
